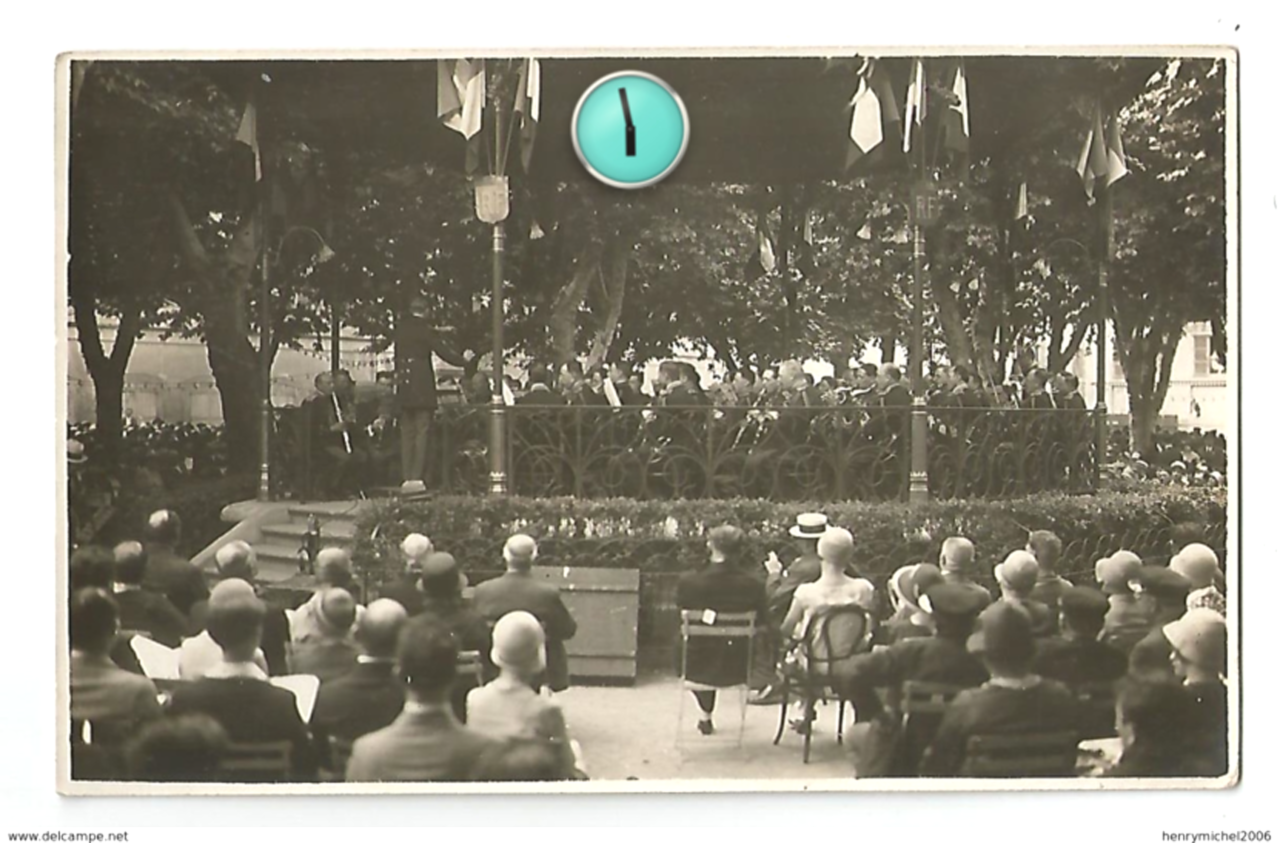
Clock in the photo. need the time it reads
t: 5:58
